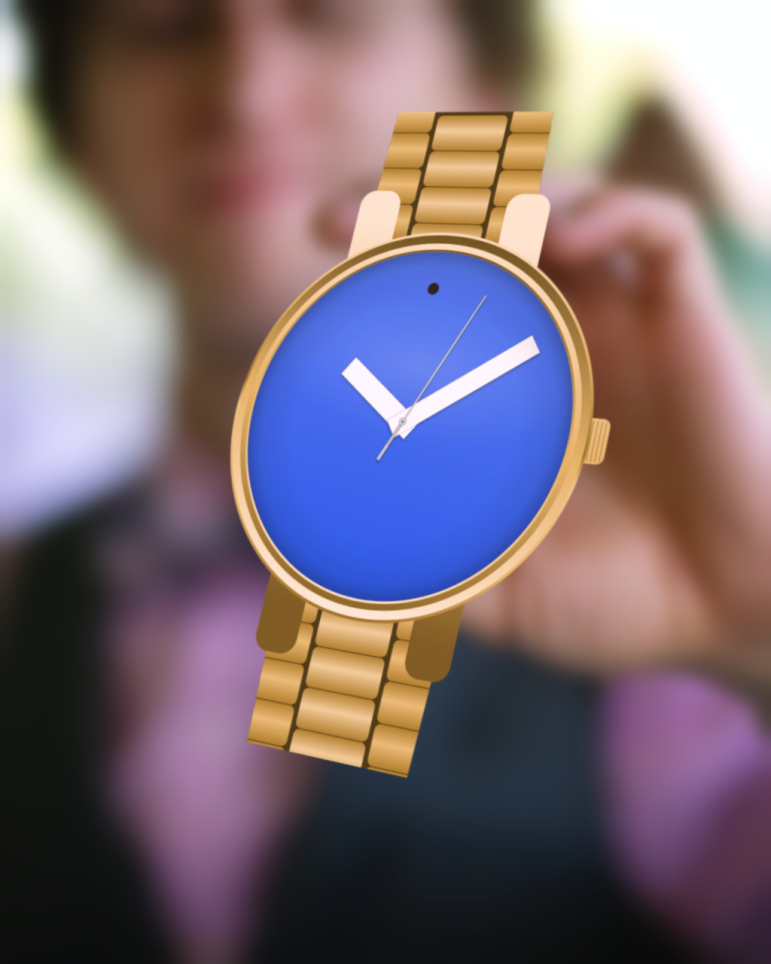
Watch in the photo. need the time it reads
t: 10:09:04
